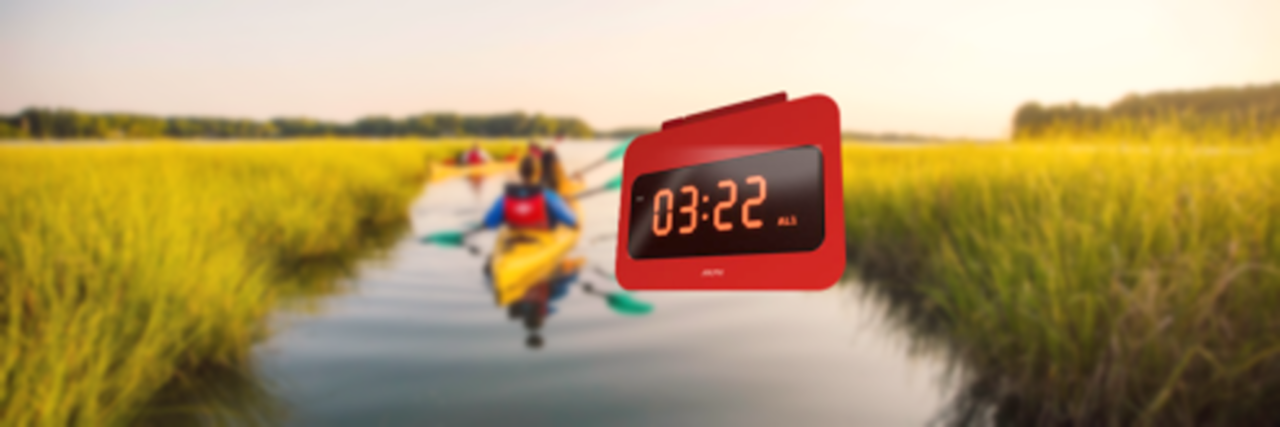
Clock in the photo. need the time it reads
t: 3:22
